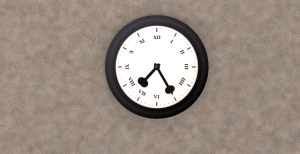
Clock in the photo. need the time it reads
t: 7:25
